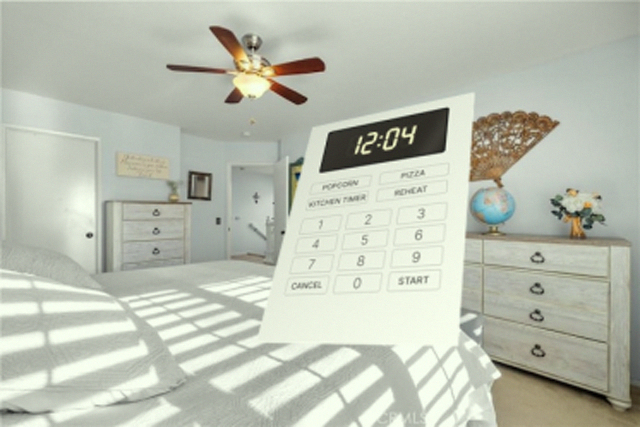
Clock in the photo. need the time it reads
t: 12:04
